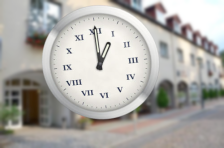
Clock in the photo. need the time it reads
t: 1:00
